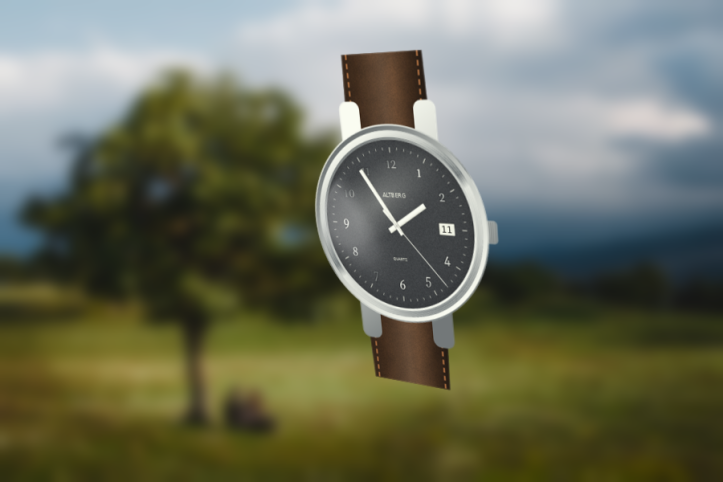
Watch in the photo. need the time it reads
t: 1:54:23
